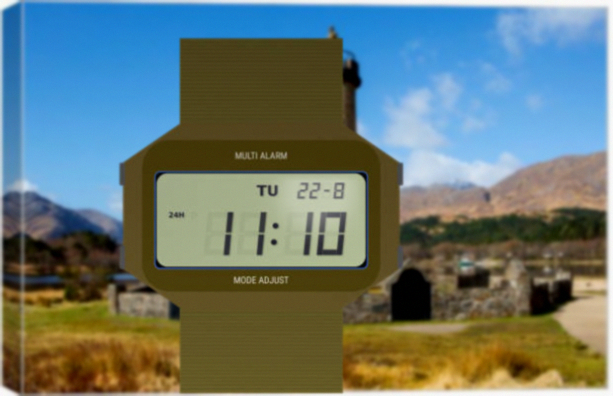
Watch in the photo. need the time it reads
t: 11:10
